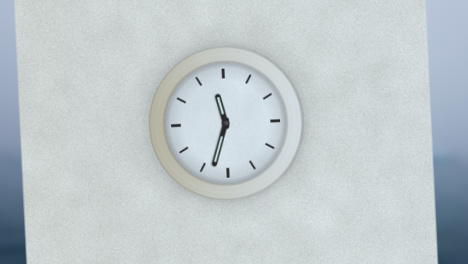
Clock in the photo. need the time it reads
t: 11:33
